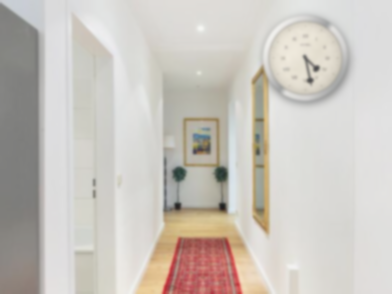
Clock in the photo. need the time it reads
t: 4:28
